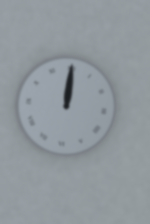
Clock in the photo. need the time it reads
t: 12:00
